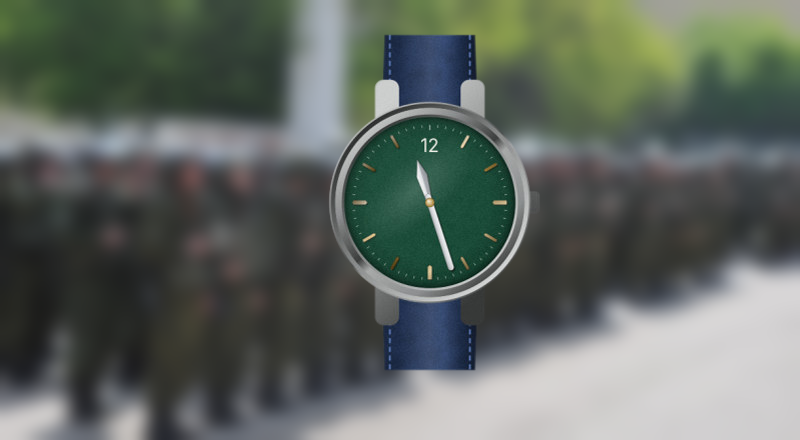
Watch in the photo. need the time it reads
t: 11:27
